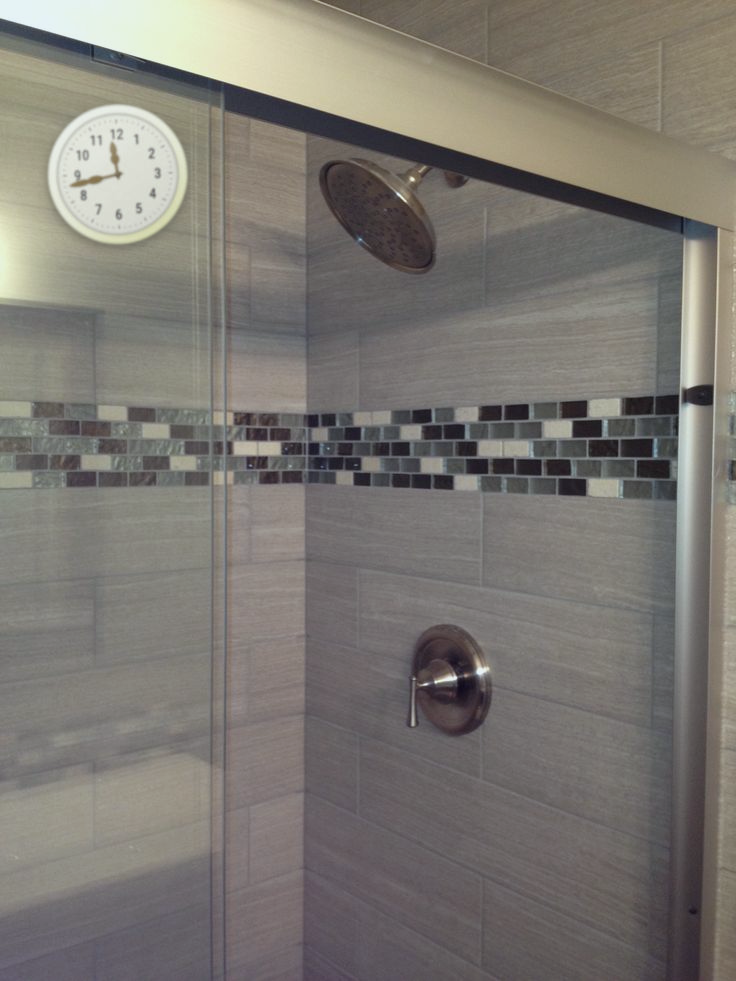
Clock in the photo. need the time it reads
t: 11:43
